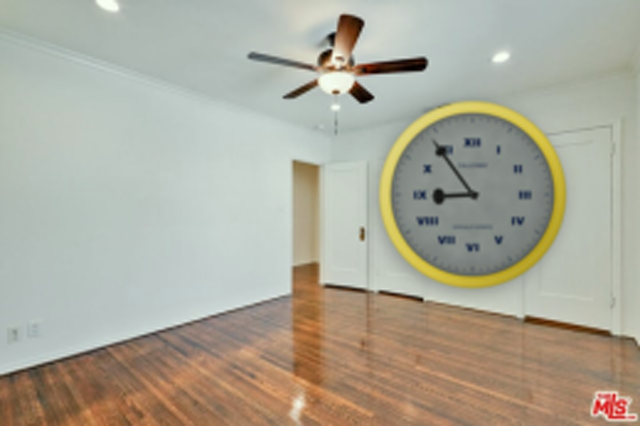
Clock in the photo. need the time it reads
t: 8:54
